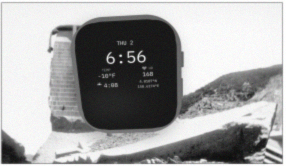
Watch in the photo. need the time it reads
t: 6:56
